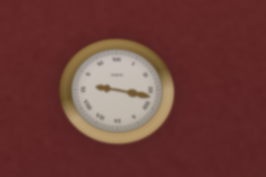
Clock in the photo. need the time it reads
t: 9:17
